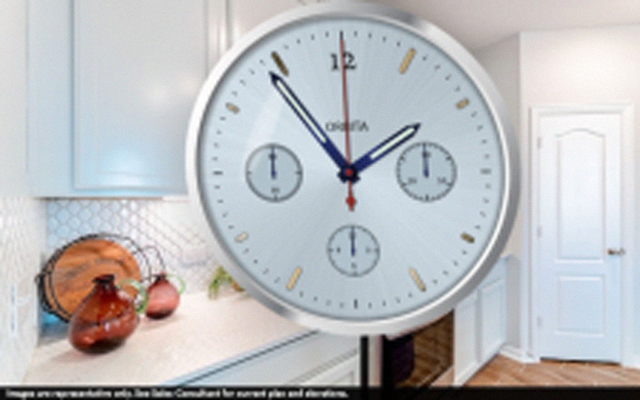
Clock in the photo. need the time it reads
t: 1:54
